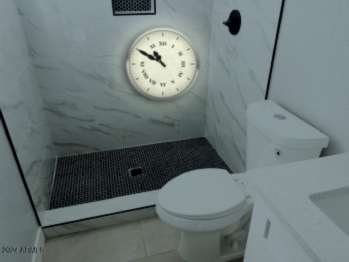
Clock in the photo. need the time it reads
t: 10:50
